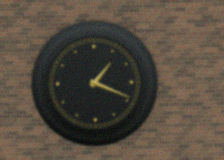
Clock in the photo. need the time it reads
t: 1:19
